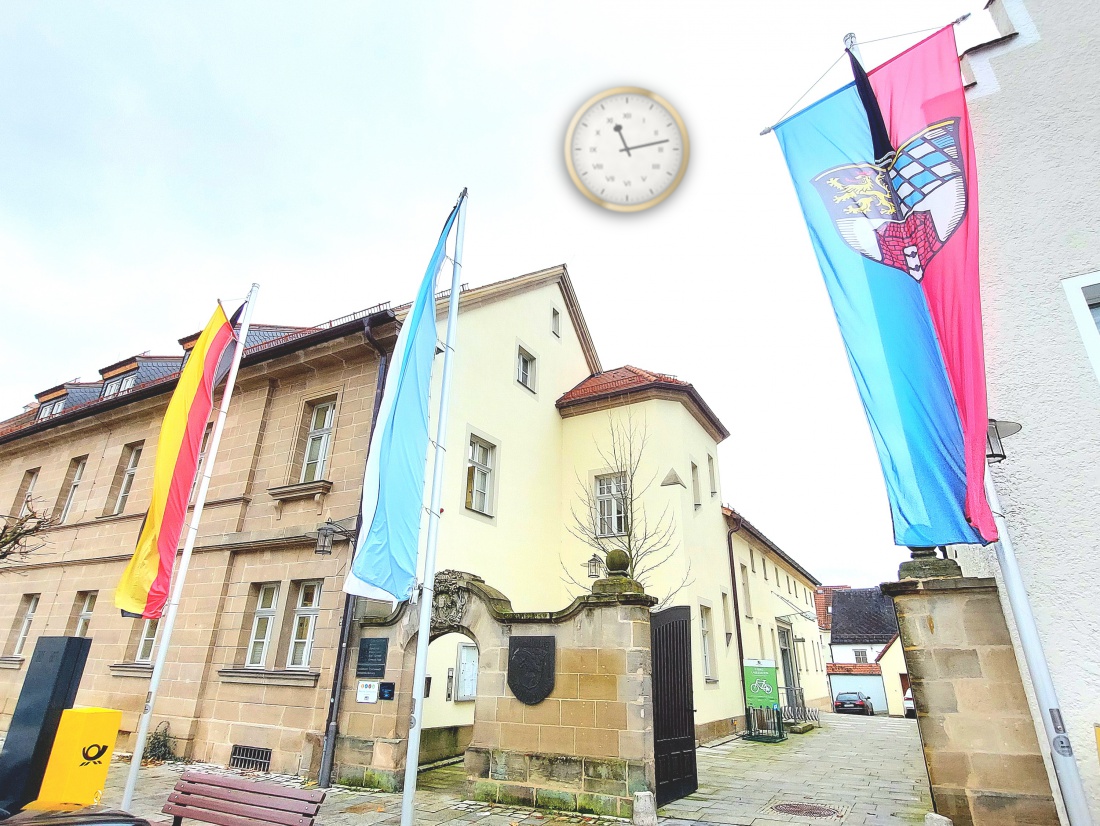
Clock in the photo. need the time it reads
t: 11:13
